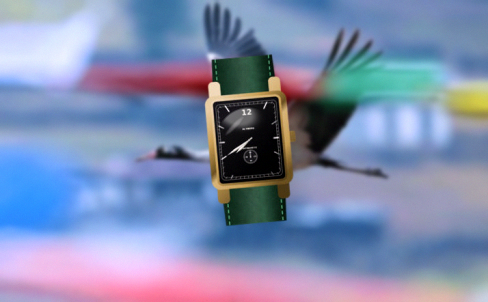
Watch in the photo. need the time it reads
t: 7:40
